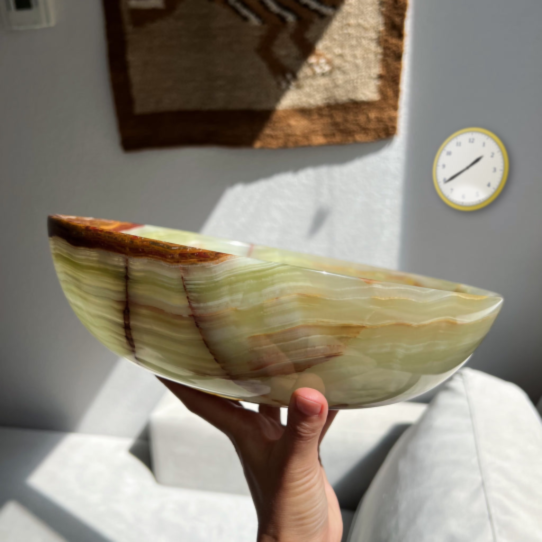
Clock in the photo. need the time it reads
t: 1:39
